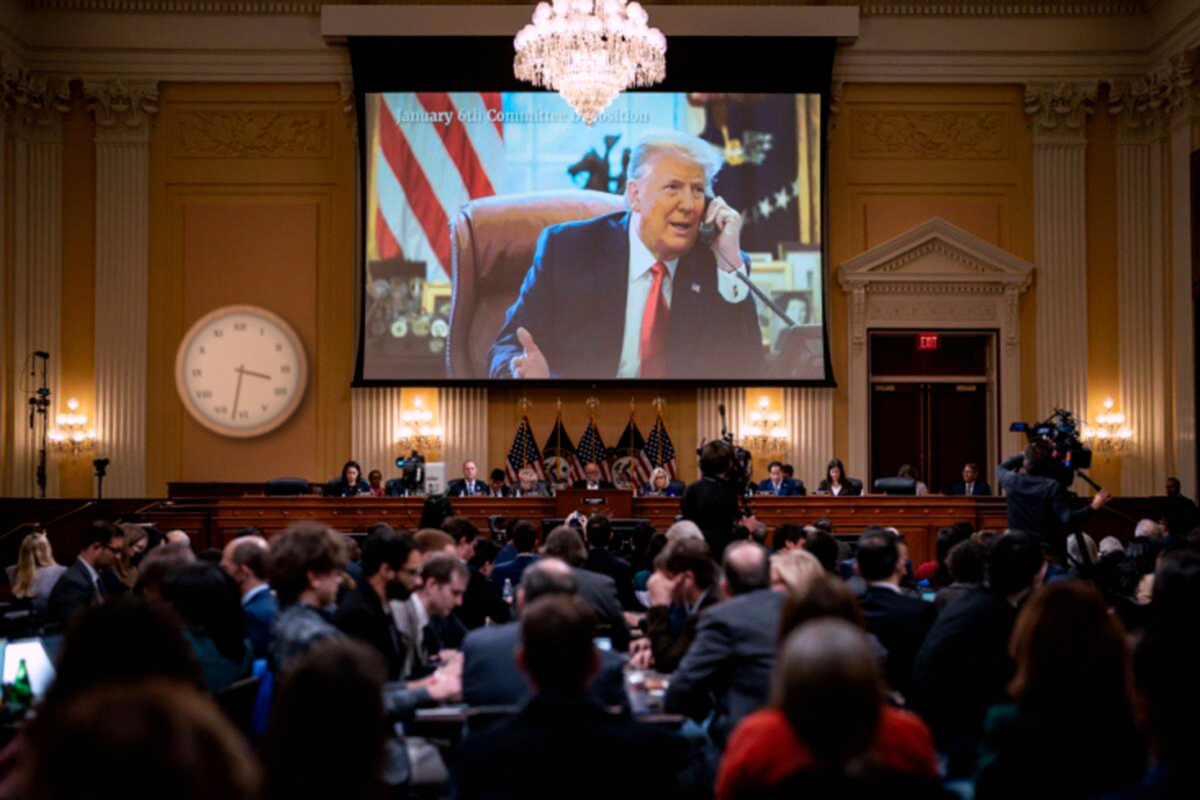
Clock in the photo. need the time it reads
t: 3:32
